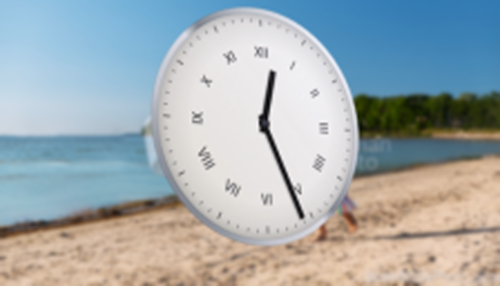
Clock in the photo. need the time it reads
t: 12:26
